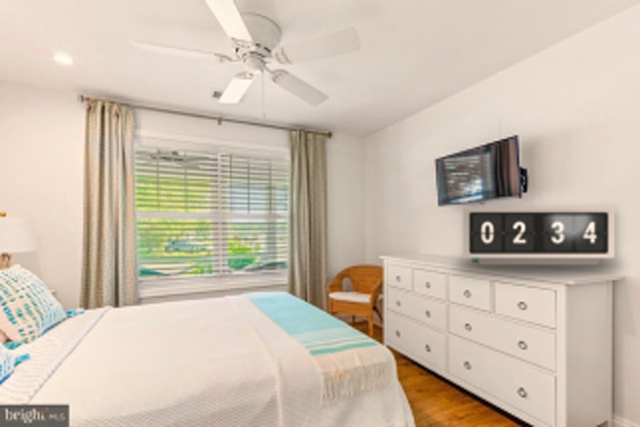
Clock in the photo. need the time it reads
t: 2:34
